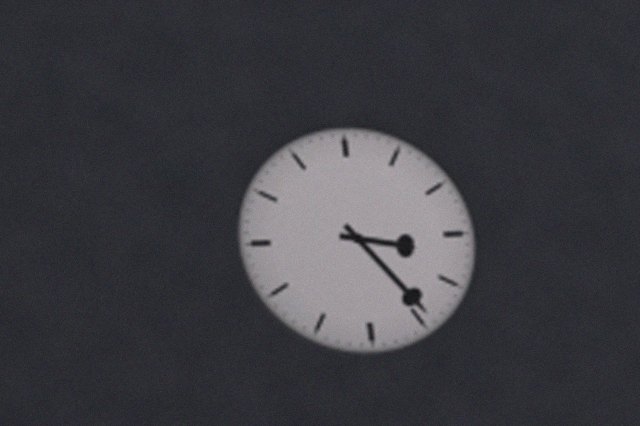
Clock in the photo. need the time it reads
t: 3:24
